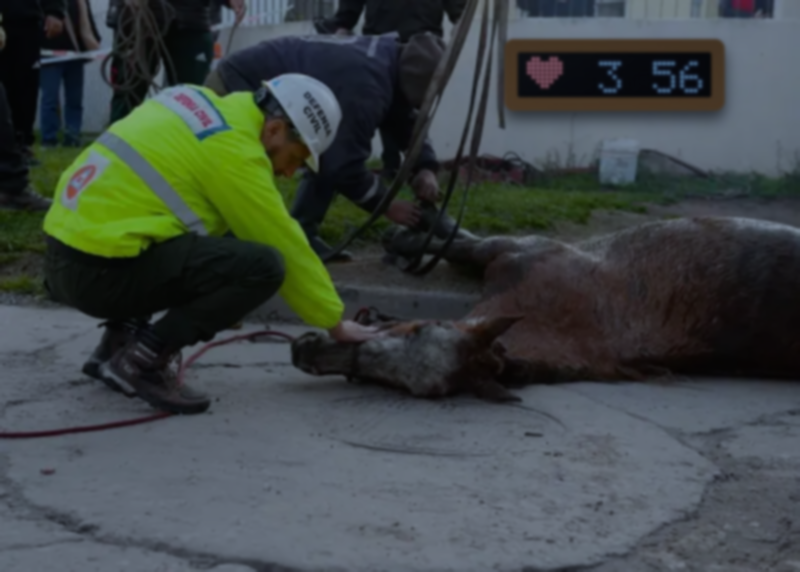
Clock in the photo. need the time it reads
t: 3:56
